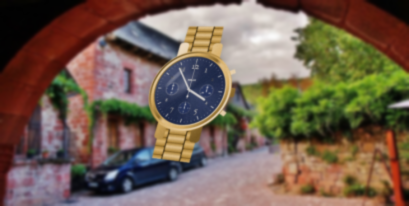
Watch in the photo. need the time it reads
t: 3:54
